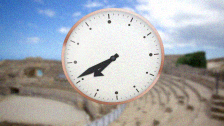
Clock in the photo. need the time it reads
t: 7:41
